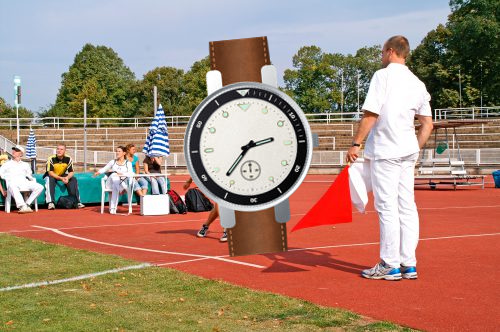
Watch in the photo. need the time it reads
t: 2:37
